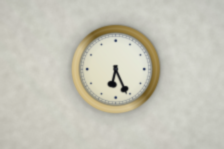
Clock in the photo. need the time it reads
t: 6:26
